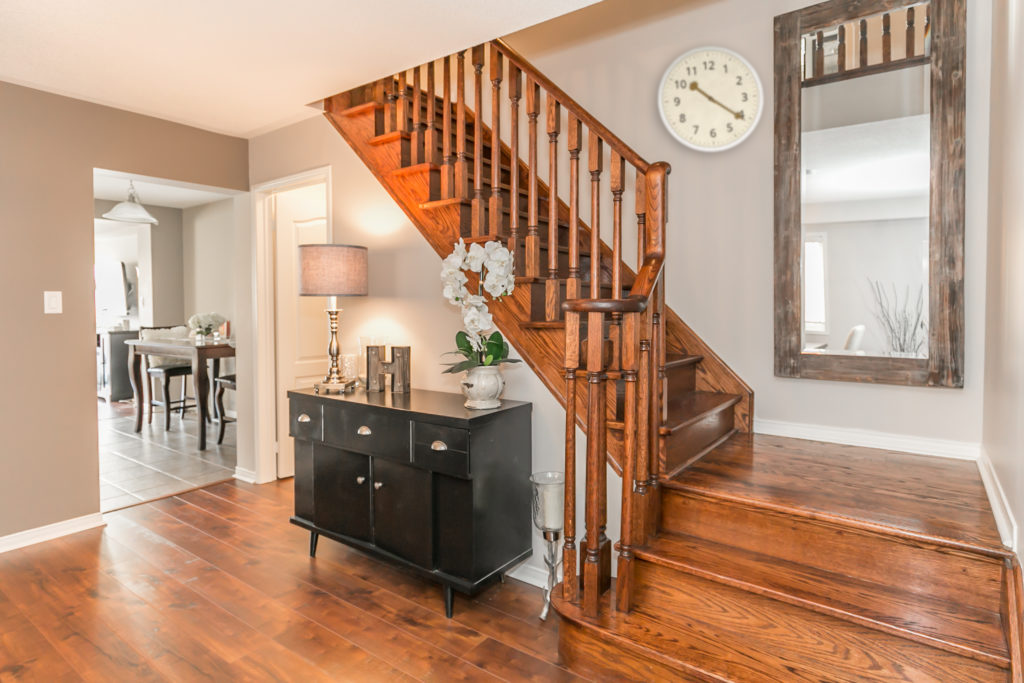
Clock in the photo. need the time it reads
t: 10:21
